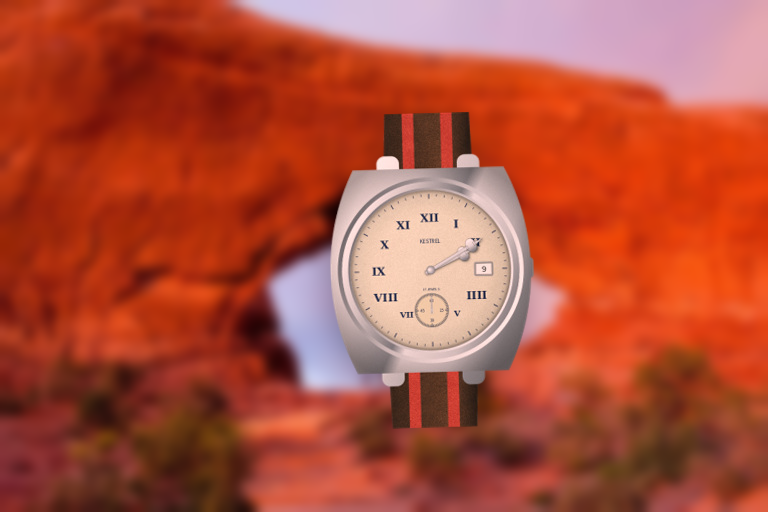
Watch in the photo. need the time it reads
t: 2:10
